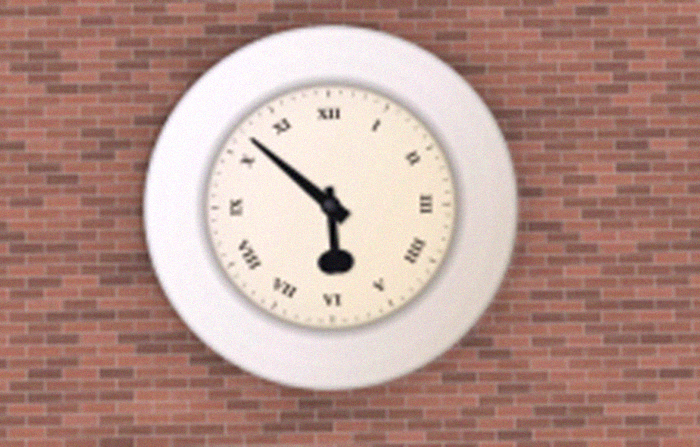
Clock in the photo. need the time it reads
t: 5:52
